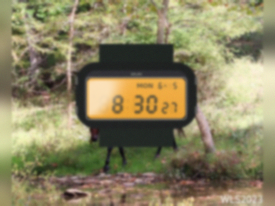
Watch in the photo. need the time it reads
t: 8:30:27
